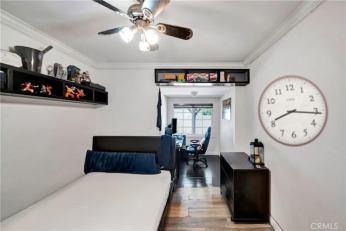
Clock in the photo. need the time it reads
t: 8:16
